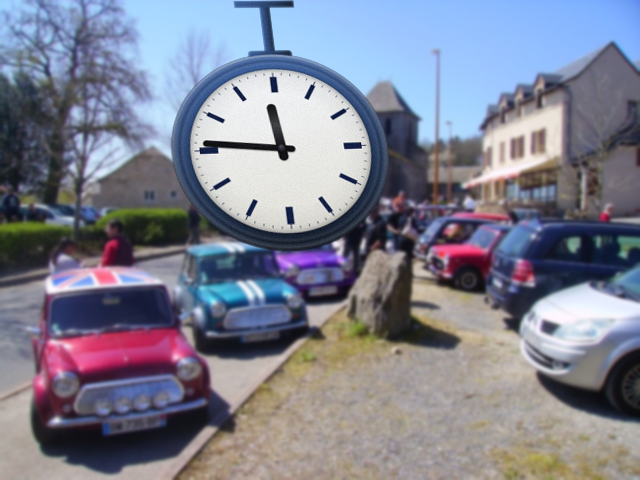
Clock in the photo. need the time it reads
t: 11:46
